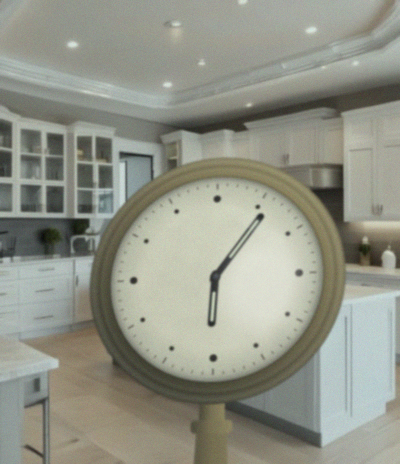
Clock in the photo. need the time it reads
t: 6:06
